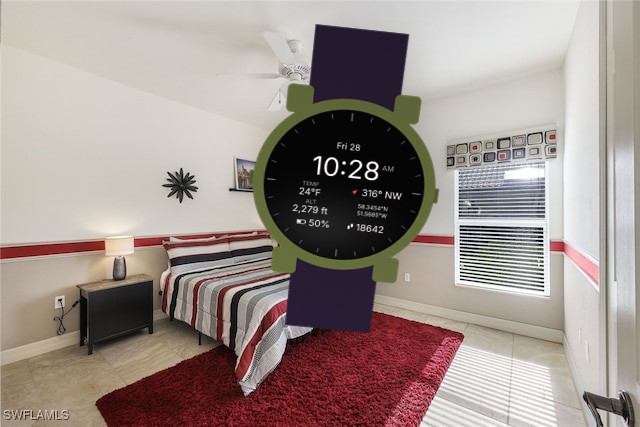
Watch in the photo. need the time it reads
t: 10:28
